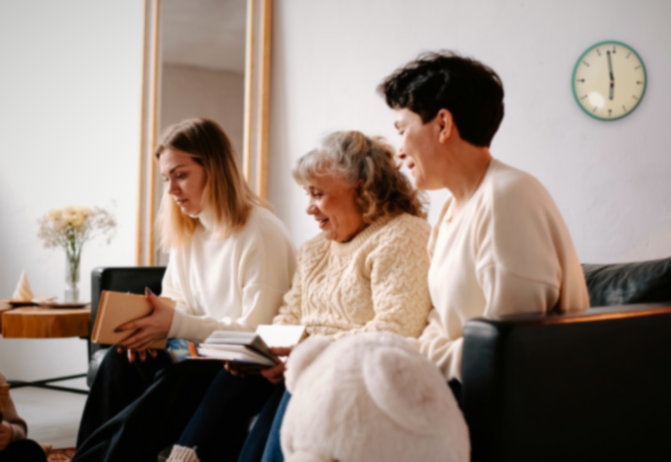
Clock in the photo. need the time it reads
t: 5:58
